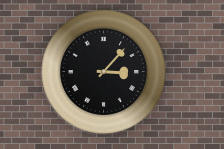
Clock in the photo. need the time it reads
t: 3:07
